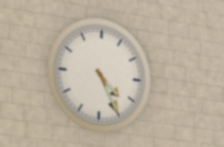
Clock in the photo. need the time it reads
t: 4:25
